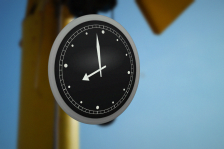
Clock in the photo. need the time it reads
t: 7:58
